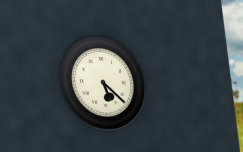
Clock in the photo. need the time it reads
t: 5:22
